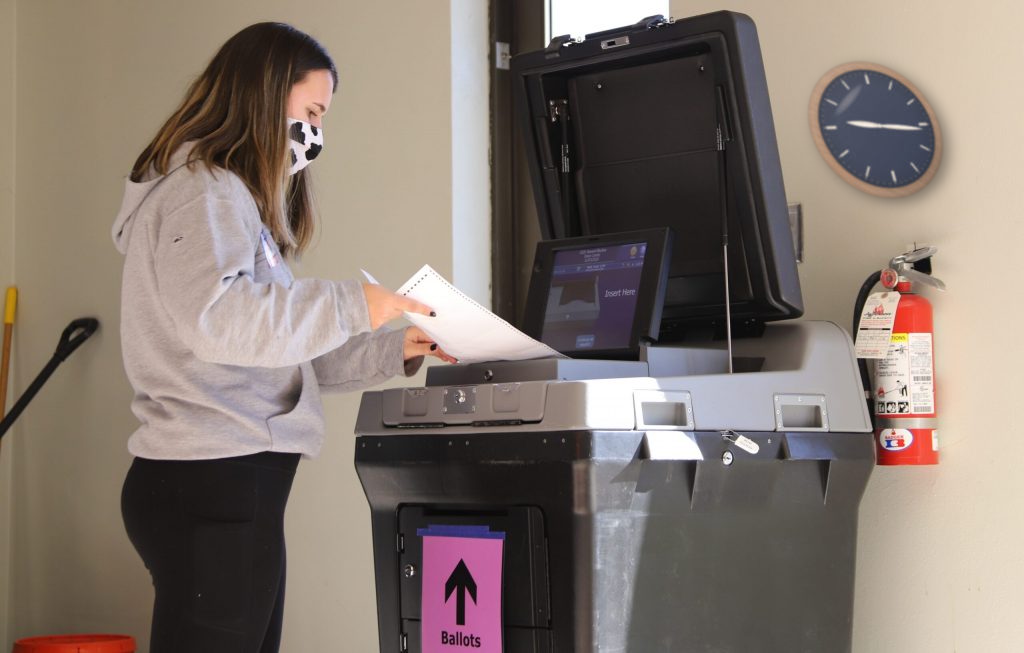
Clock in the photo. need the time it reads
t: 9:16
